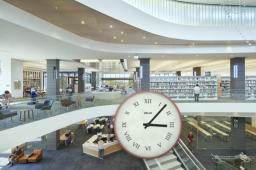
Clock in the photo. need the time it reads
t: 3:07
